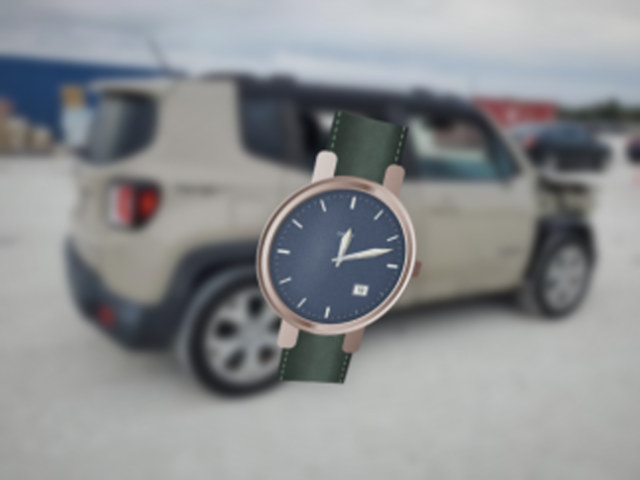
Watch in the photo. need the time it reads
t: 12:12
